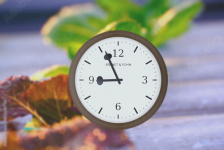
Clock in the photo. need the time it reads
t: 8:56
